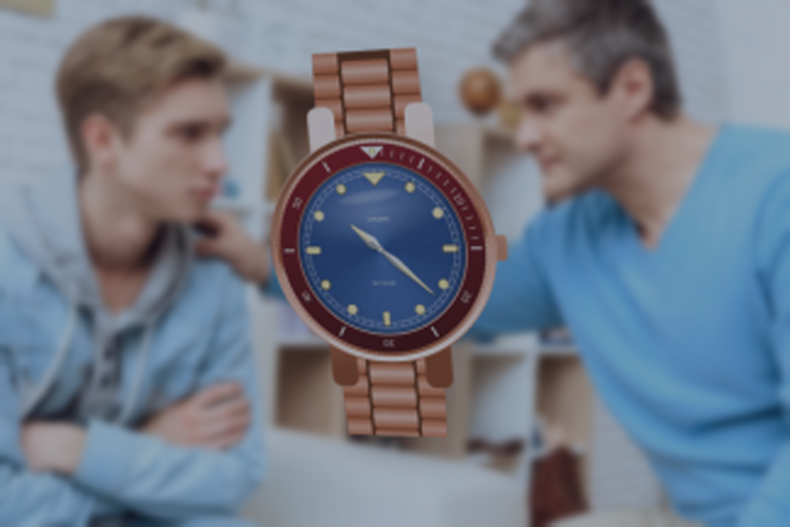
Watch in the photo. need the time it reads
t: 10:22
